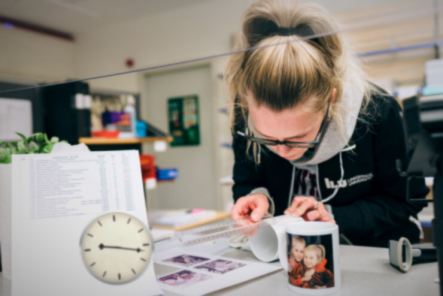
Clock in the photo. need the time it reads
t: 9:17
